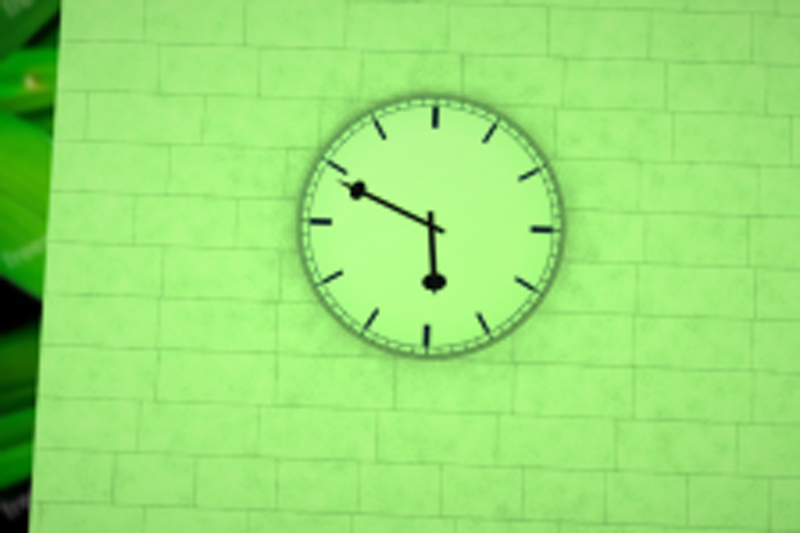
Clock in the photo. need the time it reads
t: 5:49
